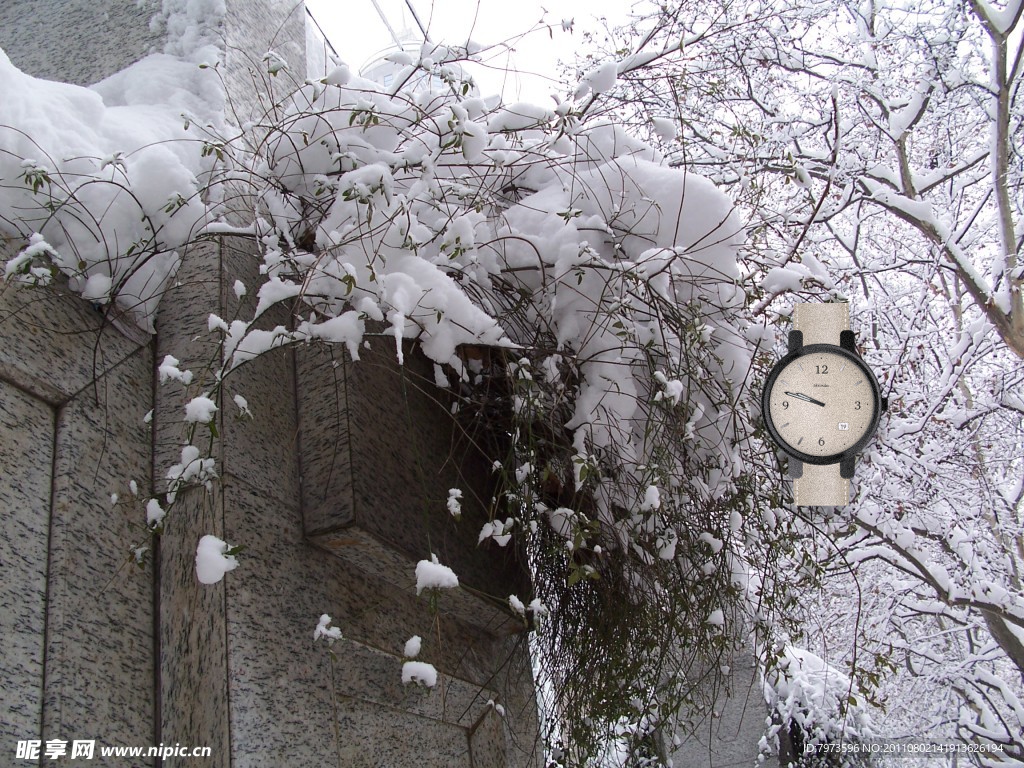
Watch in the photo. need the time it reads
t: 9:48
